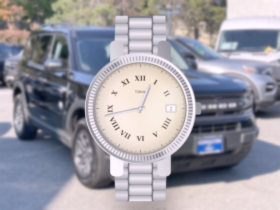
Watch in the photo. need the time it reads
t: 12:43
